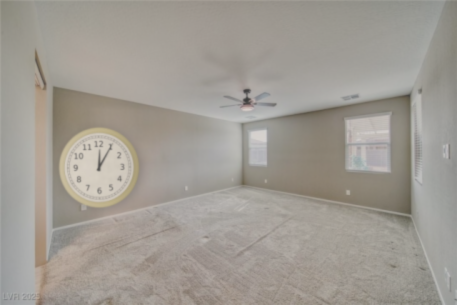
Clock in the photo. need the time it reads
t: 12:05
